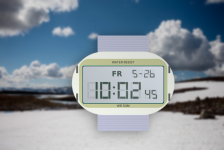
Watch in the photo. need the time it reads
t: 10:02:45
